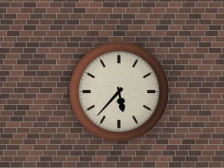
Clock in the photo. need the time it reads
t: 5:37
